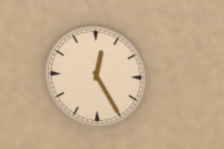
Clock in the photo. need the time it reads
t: 12:25
